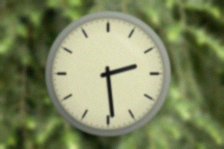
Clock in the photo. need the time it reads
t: 2:29
